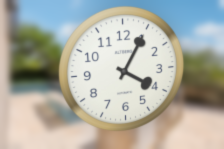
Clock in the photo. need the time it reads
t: 4:05
